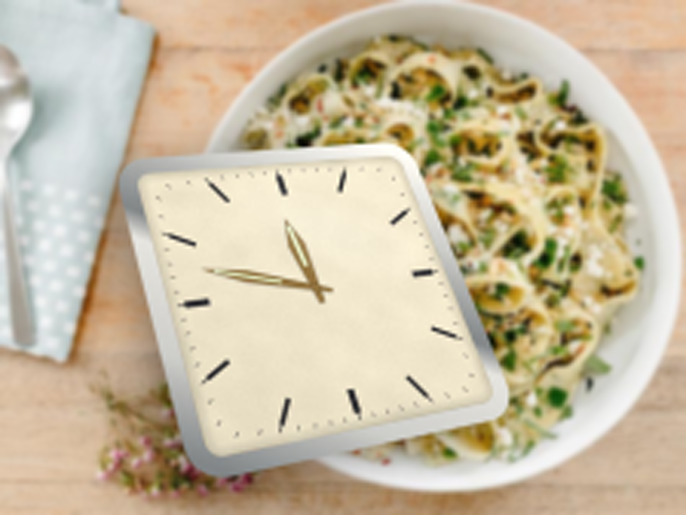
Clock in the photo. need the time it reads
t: 11:48
